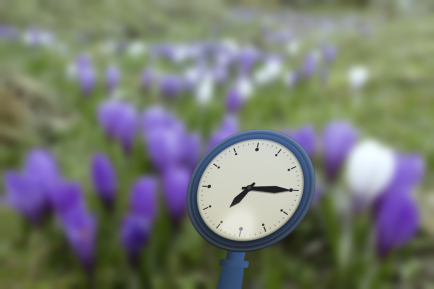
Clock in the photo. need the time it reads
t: 7:15
